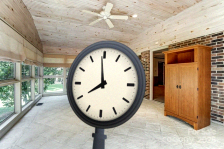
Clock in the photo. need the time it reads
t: 7:59
